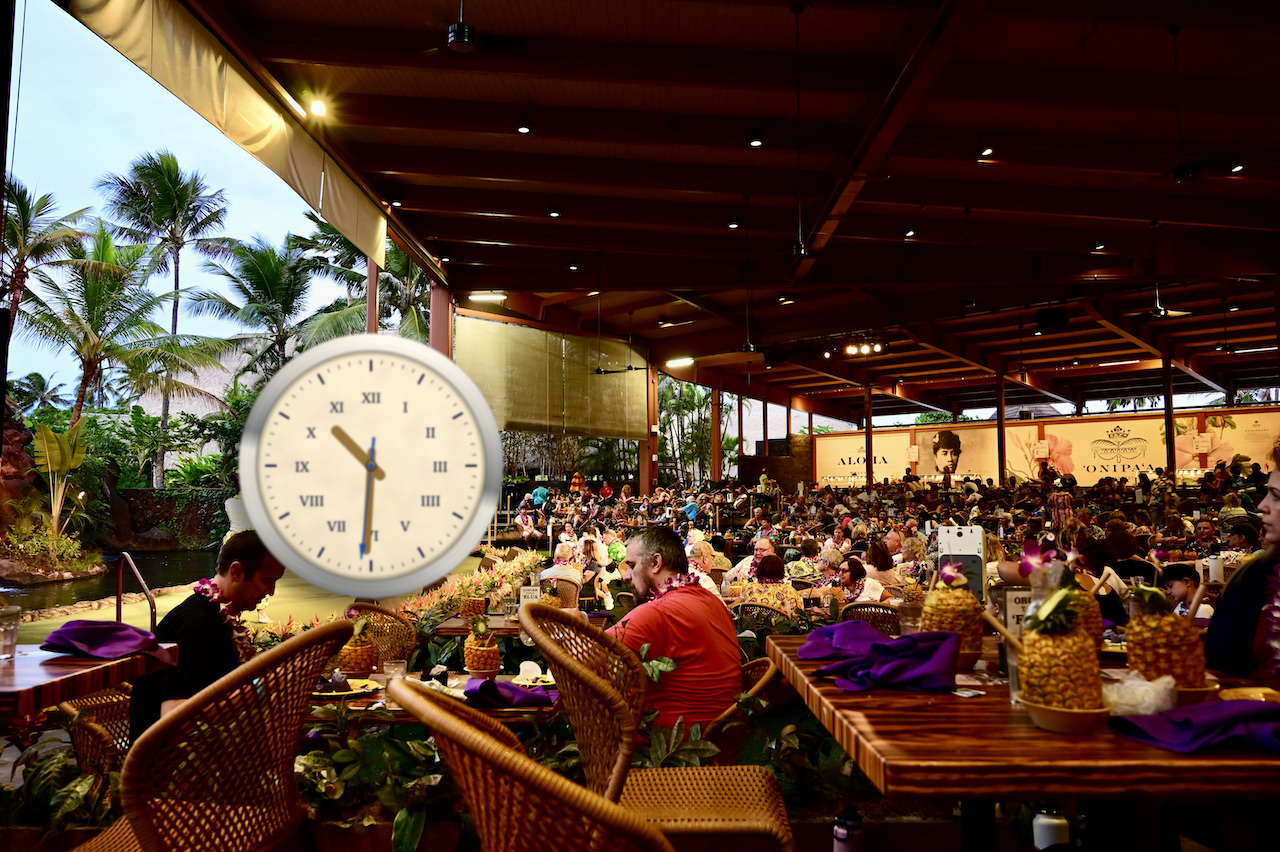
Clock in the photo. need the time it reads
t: 10:30:31
